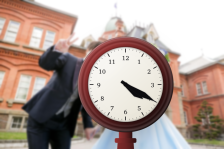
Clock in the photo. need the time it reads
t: 4:20
